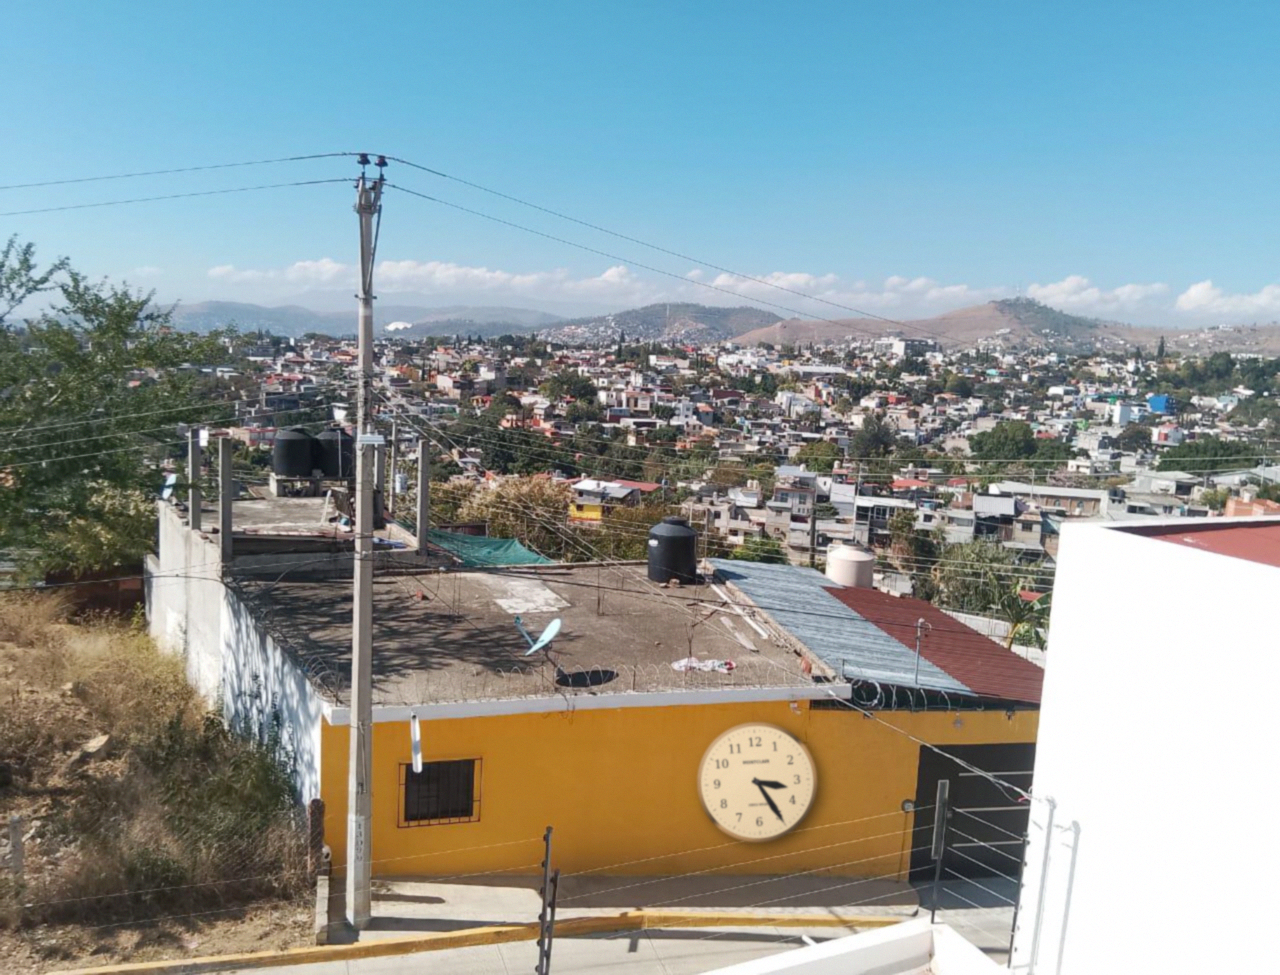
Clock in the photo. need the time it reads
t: 3:25
